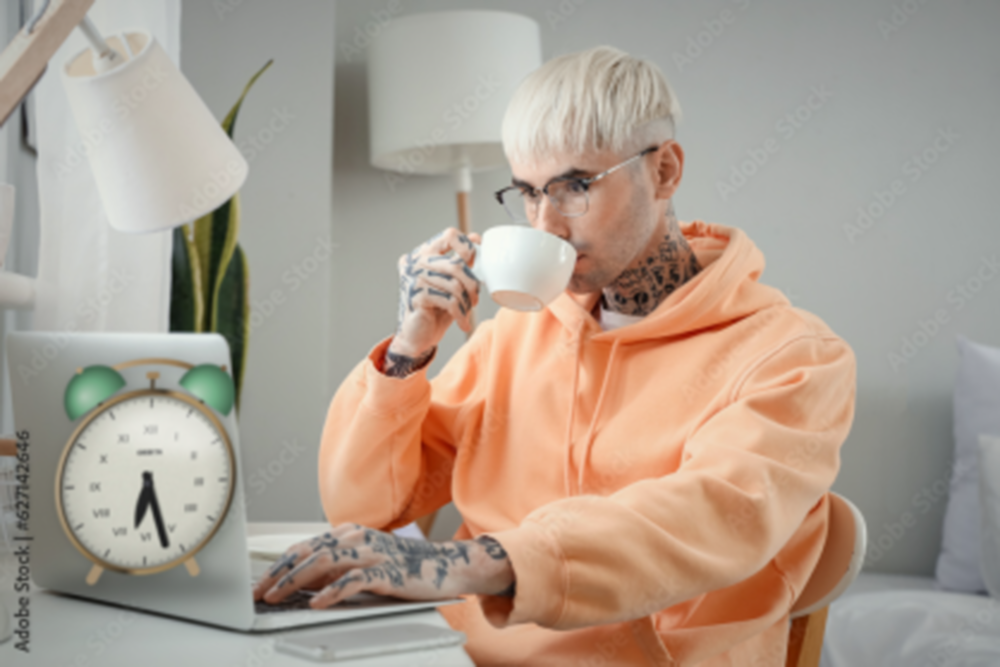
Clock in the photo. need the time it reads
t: 6:27
